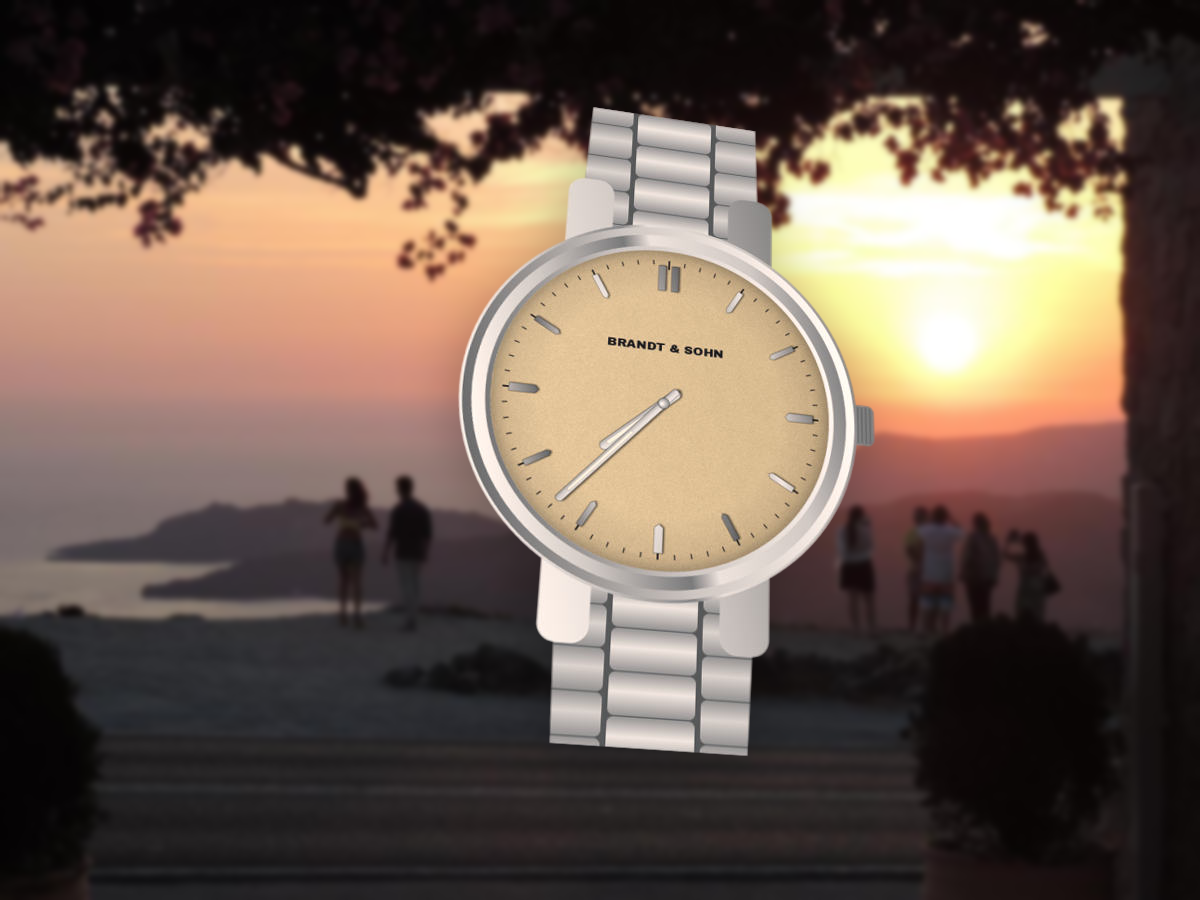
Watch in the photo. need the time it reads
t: 7:37
